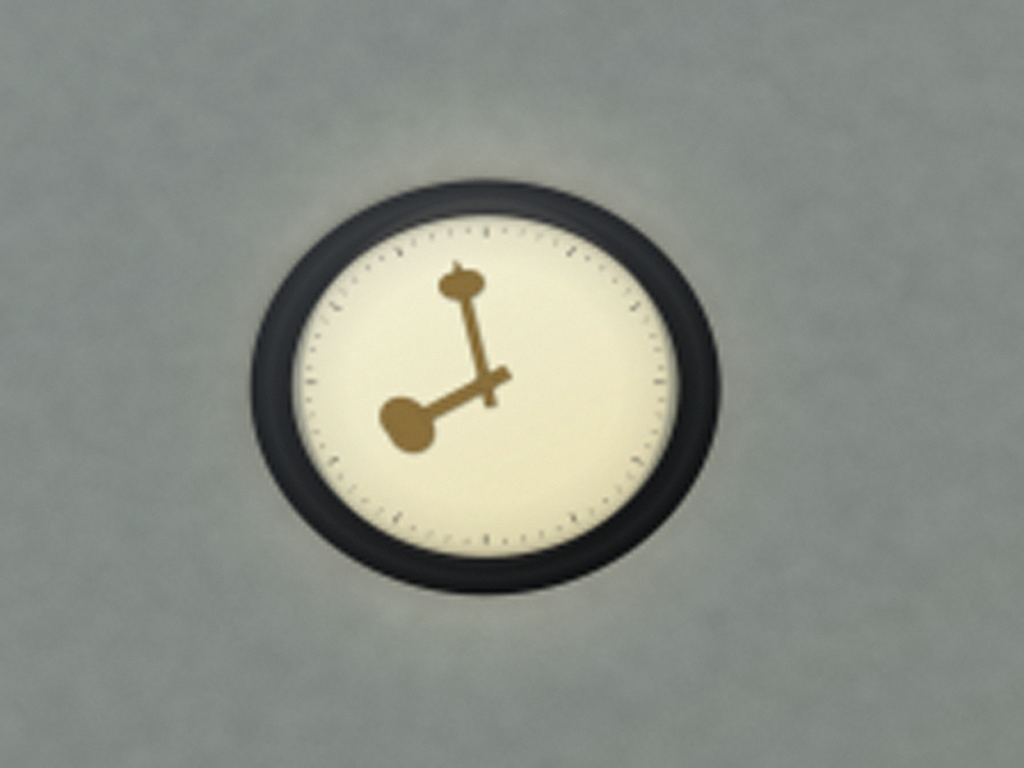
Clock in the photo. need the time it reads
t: 7:58
